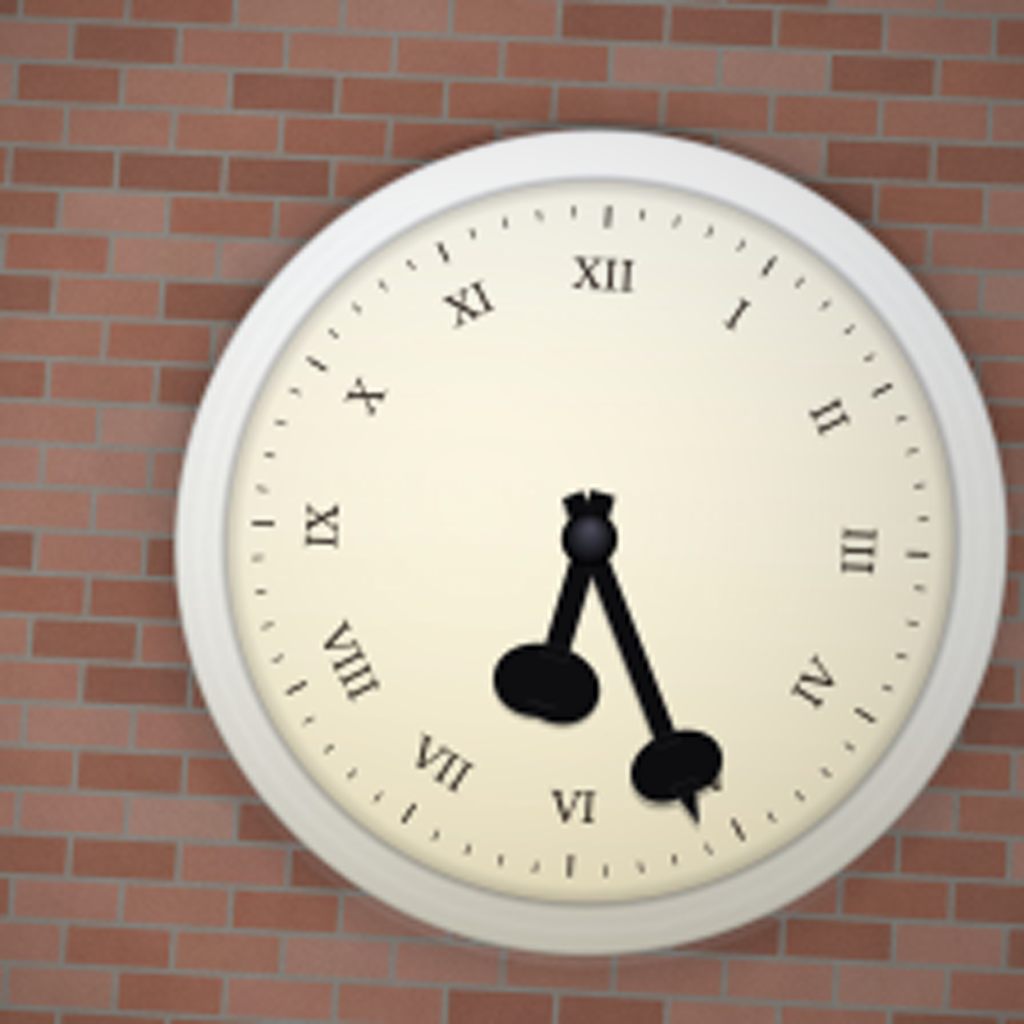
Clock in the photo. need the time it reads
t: 6:26
